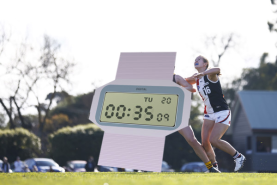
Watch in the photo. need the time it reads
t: 0:35:09
